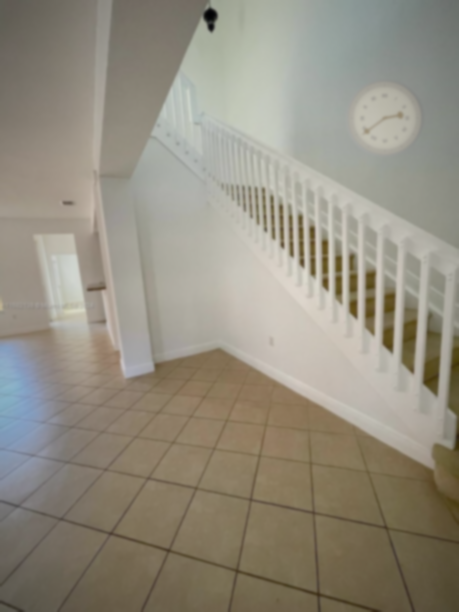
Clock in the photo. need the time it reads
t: 2:39
